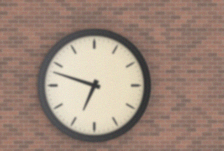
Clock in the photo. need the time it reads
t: 6:48
